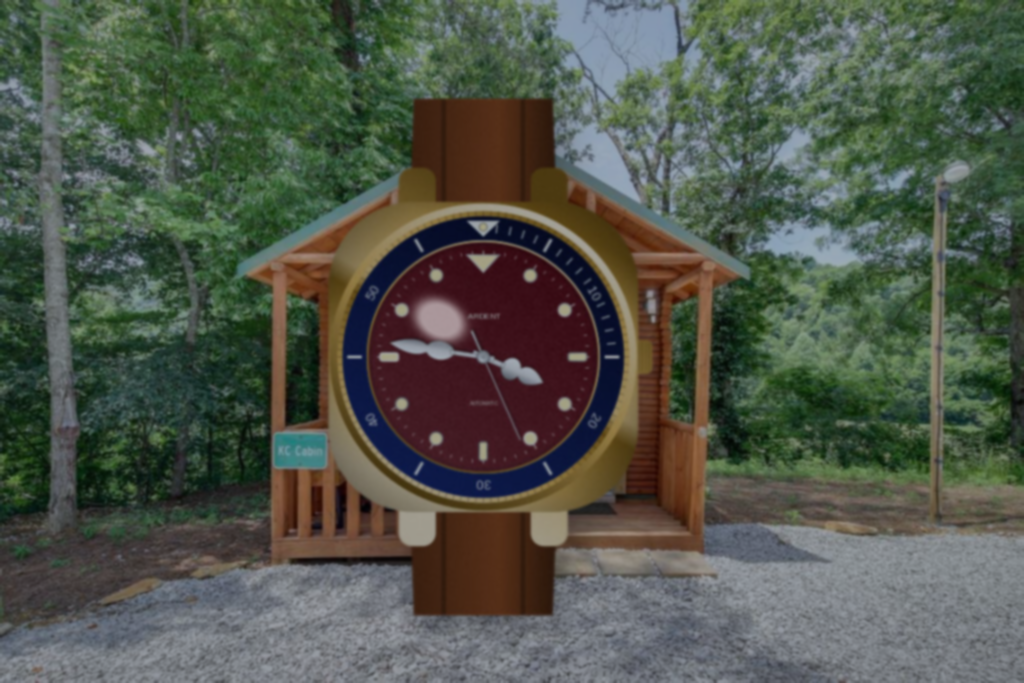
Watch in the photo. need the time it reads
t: 3:46:26
